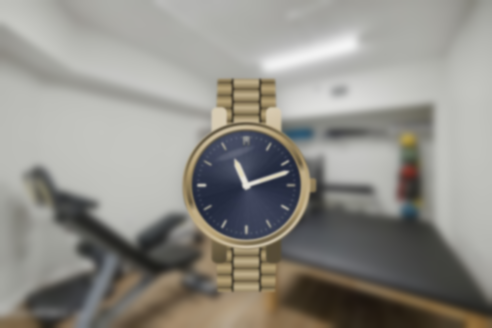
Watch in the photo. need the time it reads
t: 11:12
